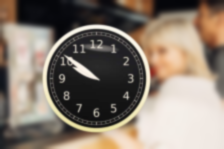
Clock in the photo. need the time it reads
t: 9:51
